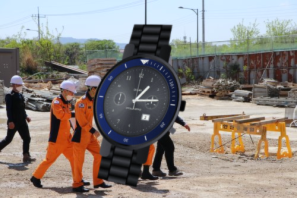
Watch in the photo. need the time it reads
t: 1:14
